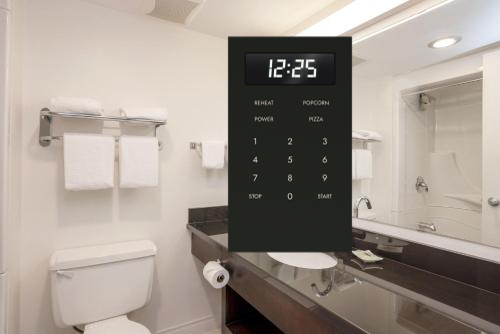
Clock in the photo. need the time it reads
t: 12:25
